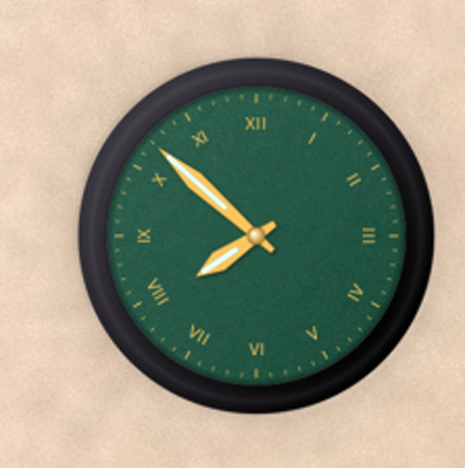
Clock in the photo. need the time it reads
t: 7:52
